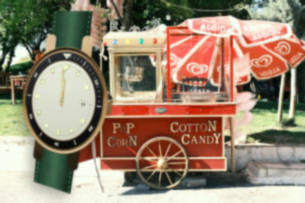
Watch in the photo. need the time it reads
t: 11:59
